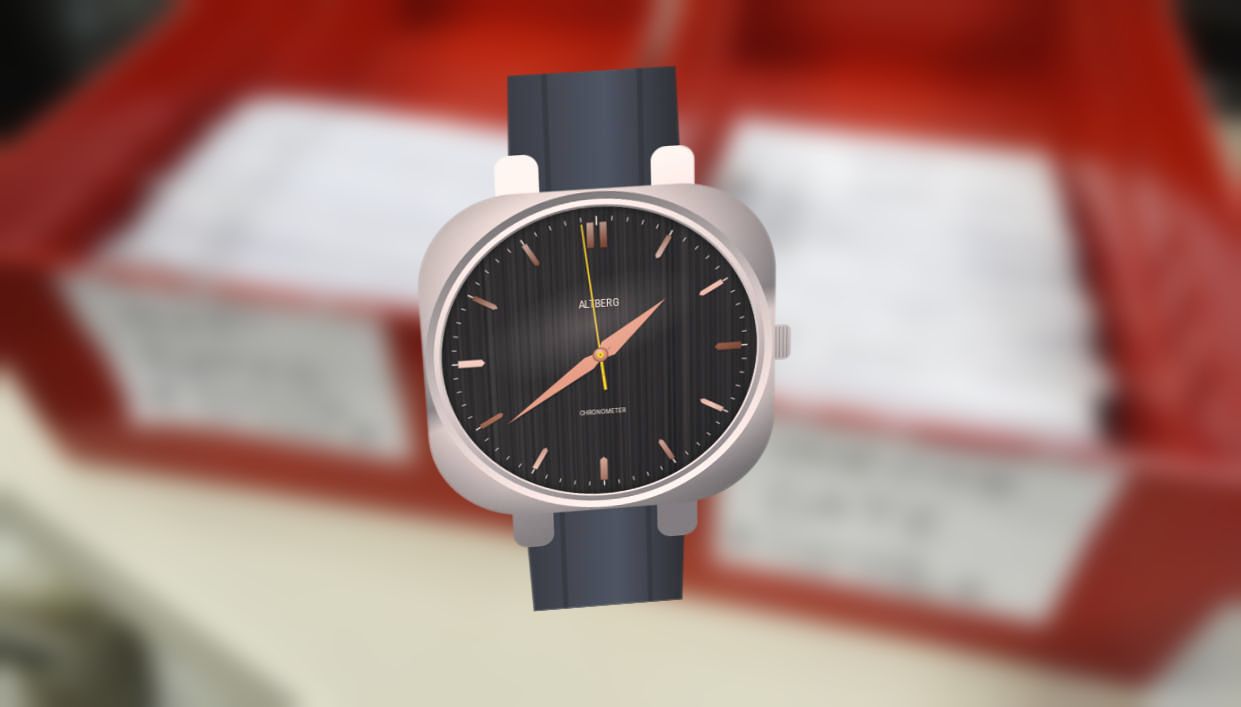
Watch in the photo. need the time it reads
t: 1:38:59
